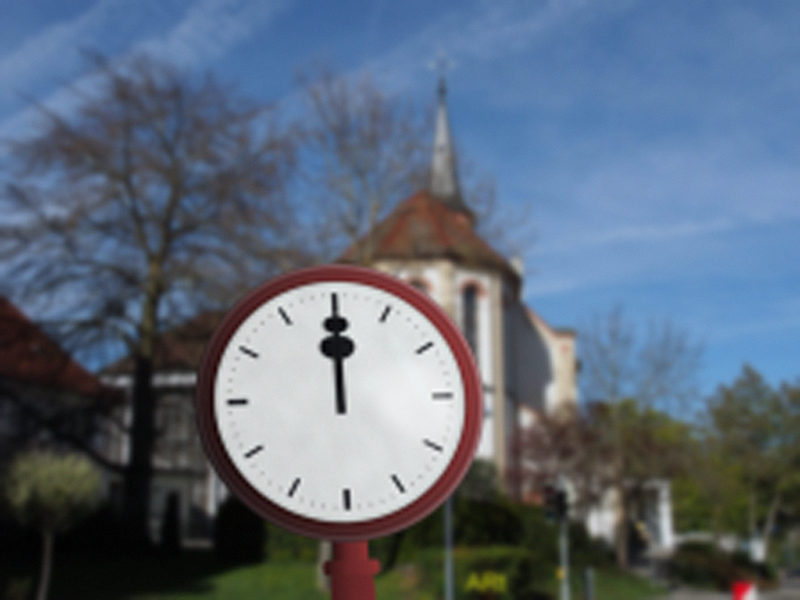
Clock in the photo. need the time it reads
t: 12:00
